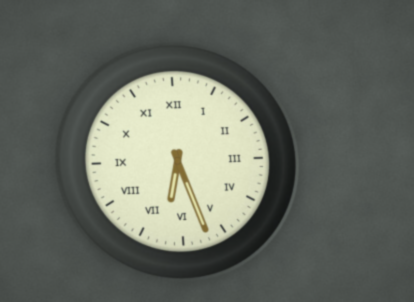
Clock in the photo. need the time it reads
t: 6:27
